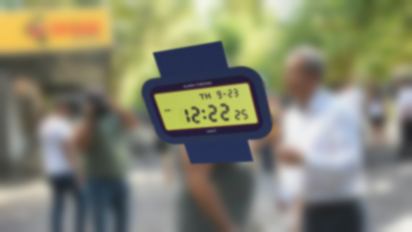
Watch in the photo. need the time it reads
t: 12:22
